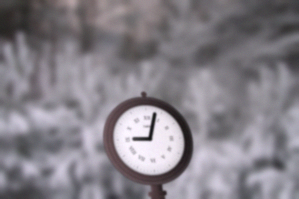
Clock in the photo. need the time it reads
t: 9:03
